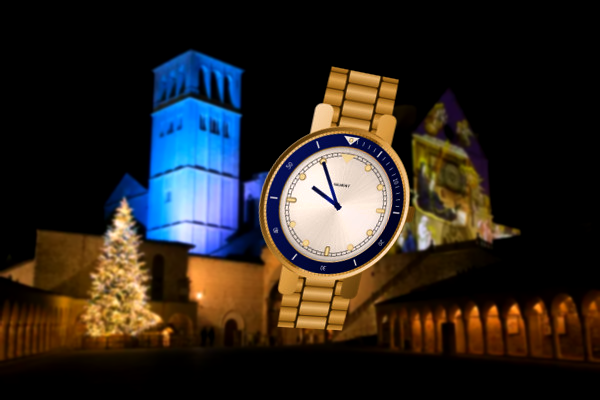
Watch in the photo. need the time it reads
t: 9:55
